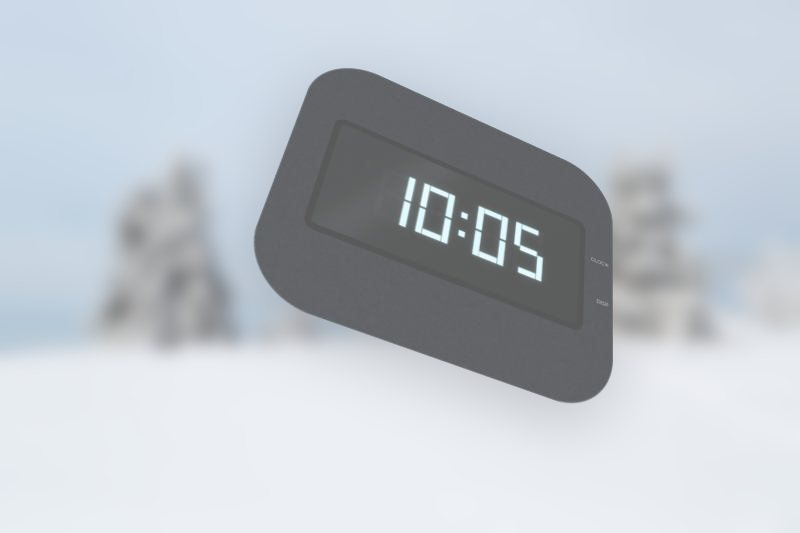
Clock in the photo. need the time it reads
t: 10:05
